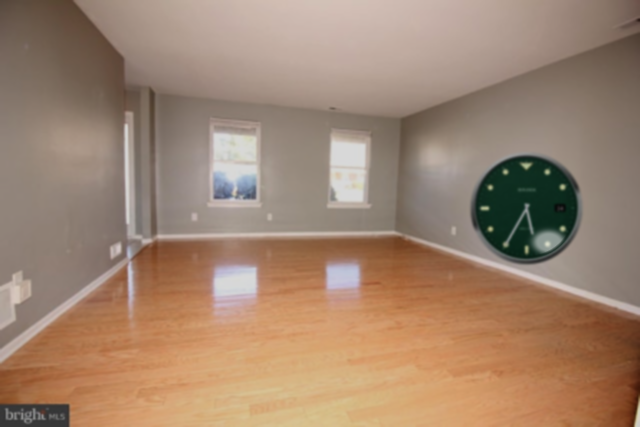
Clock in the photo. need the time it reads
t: 5:35
